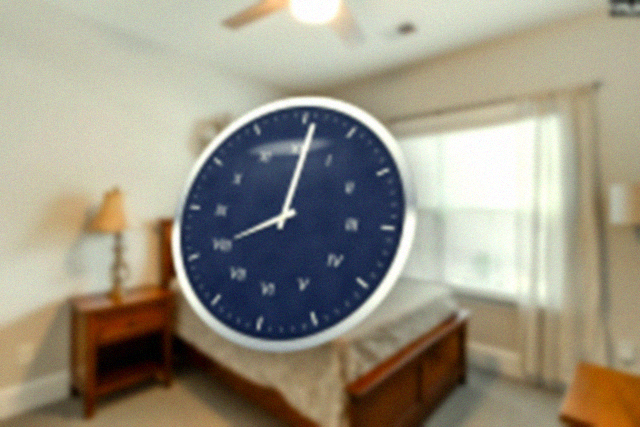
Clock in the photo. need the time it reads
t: 8:01
